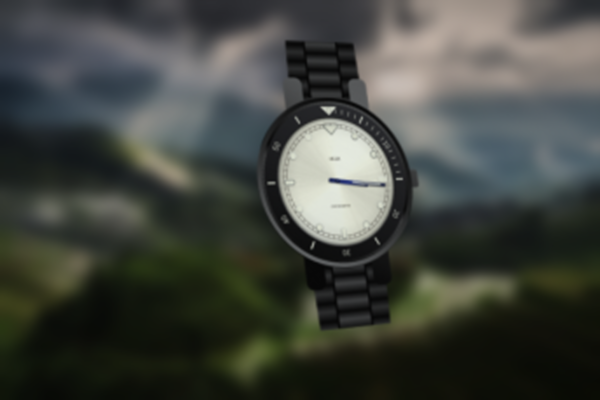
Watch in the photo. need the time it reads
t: 3:16
